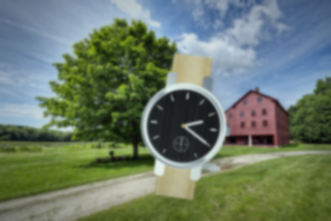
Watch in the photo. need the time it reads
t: 2:20
